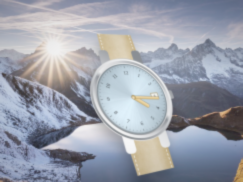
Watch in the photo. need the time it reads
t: 4:16
